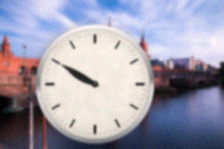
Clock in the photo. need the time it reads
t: 9:50
